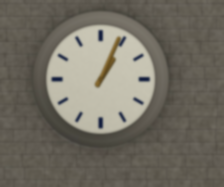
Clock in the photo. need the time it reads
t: 1:04
